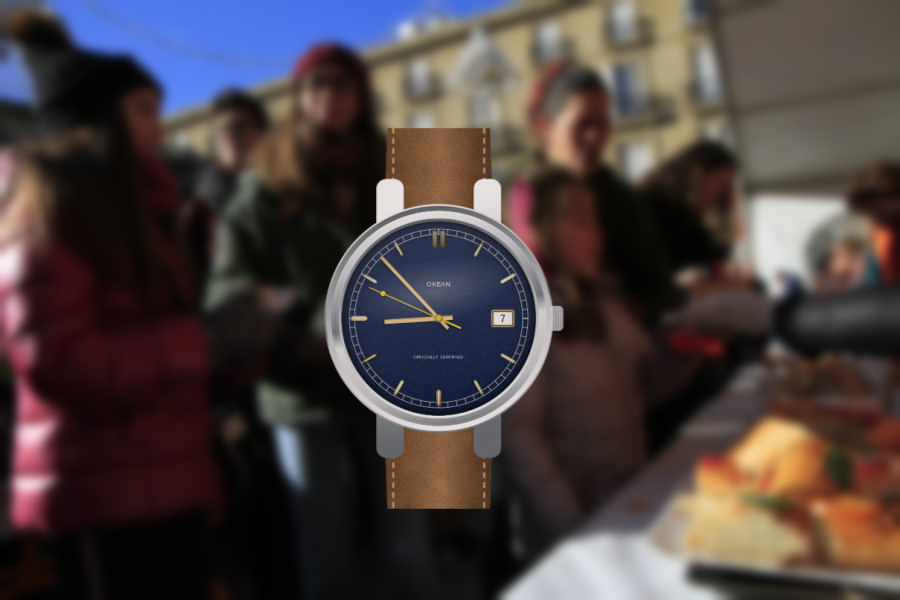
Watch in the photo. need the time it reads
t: 8:52:49
